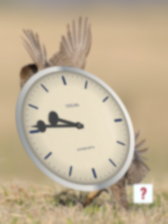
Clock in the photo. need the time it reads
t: 9:46
